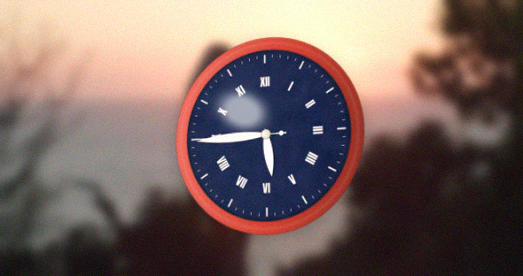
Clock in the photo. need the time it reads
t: 5:44:45
